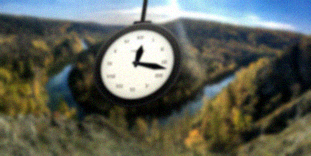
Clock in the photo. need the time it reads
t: 12:17
